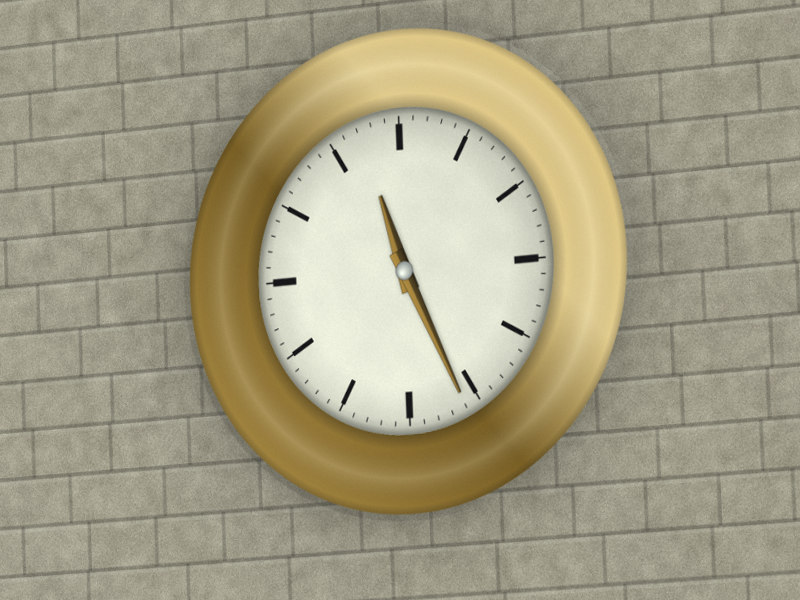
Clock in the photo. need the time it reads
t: 11:26
